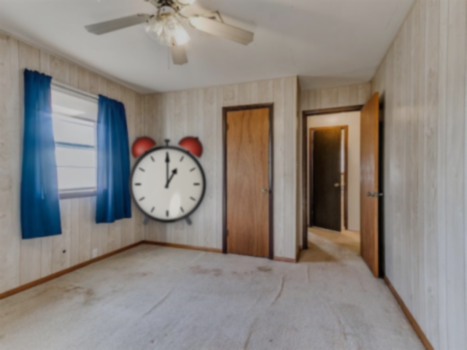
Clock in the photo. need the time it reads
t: 1:00
